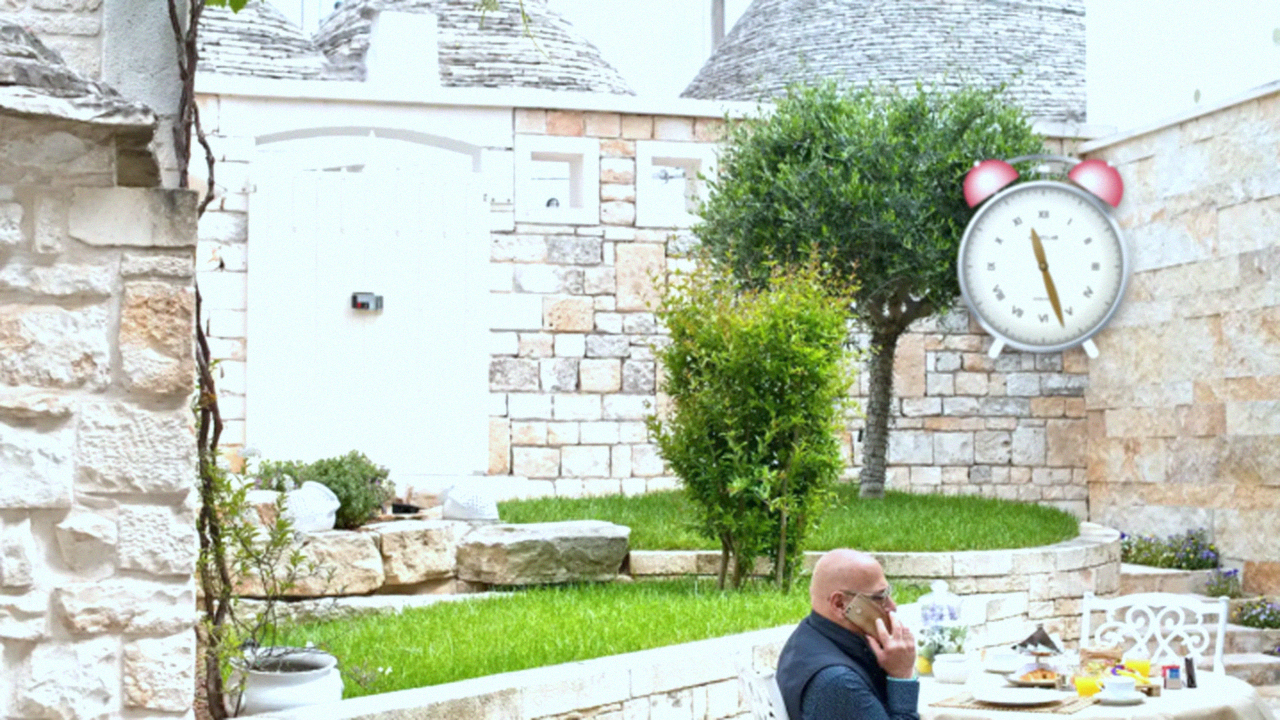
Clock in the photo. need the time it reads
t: 11:27
